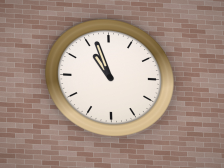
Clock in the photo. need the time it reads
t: 10:57
